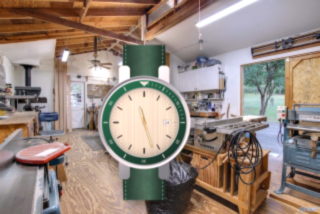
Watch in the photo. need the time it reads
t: 11:27
